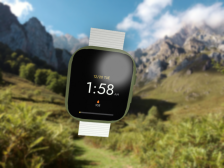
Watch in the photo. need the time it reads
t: 1:58
